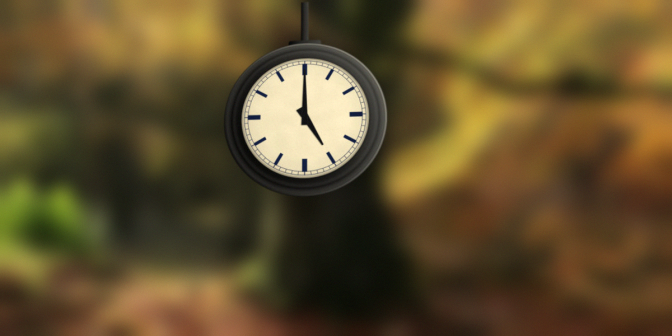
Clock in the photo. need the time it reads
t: 5:00
